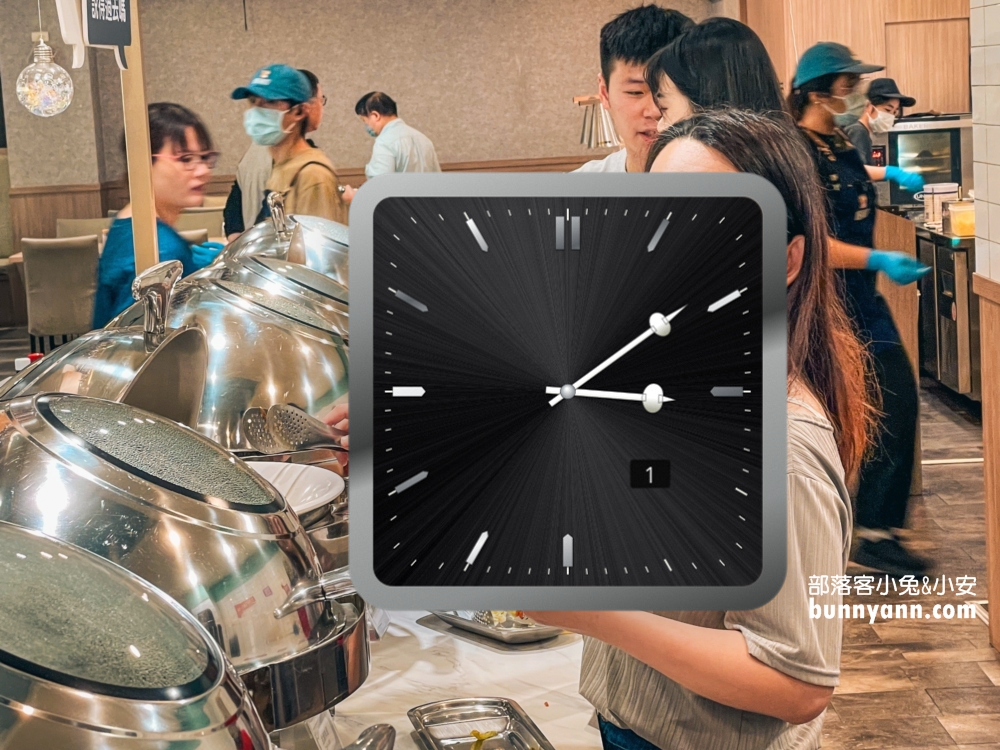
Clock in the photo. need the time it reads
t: 3:09
